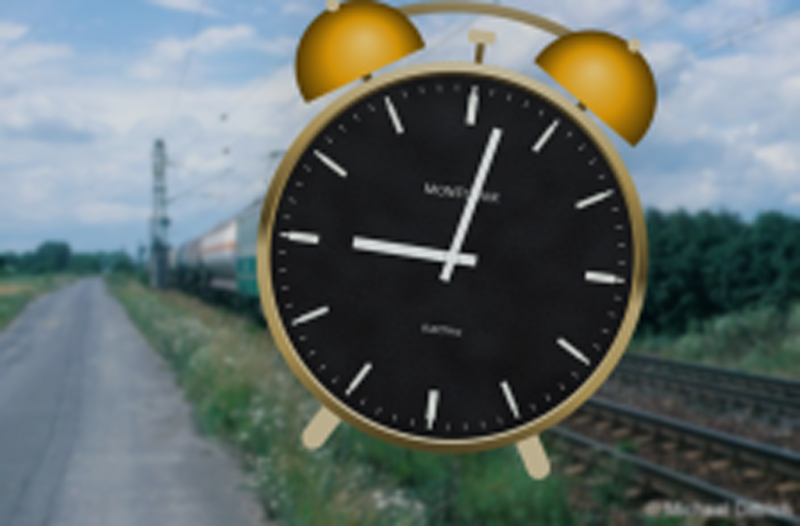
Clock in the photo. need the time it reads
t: 9:02
